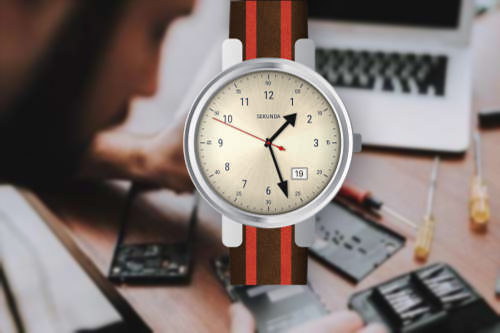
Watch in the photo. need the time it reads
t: 1:26:49
